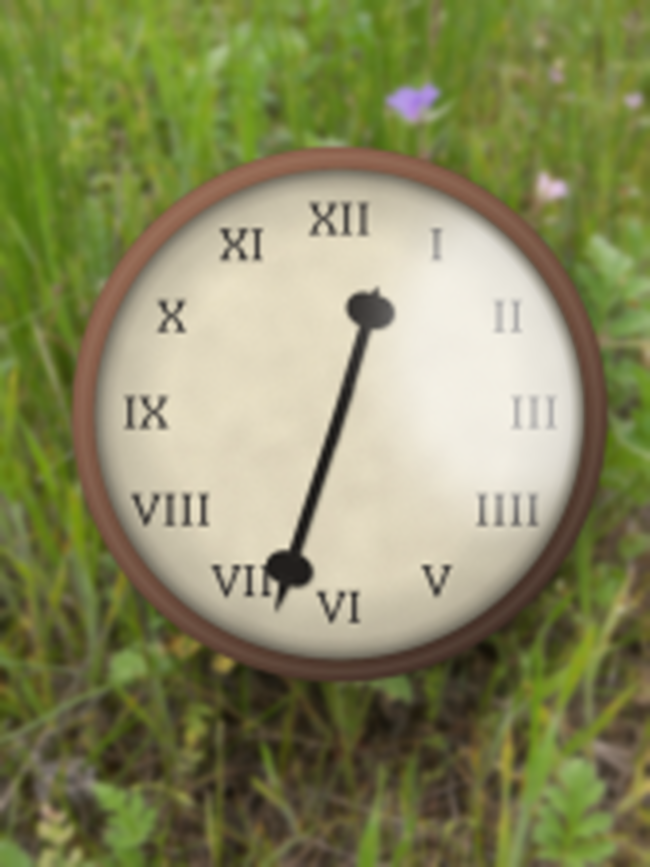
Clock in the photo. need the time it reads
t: 12:33
